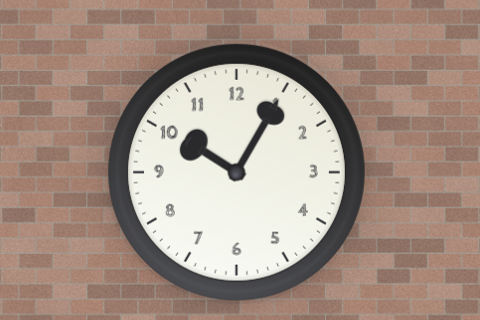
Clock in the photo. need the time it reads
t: 10:05
